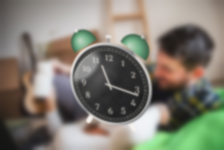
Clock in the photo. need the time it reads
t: 11:17
